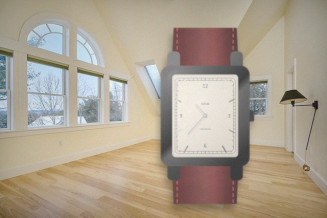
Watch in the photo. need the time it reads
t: 10:37
